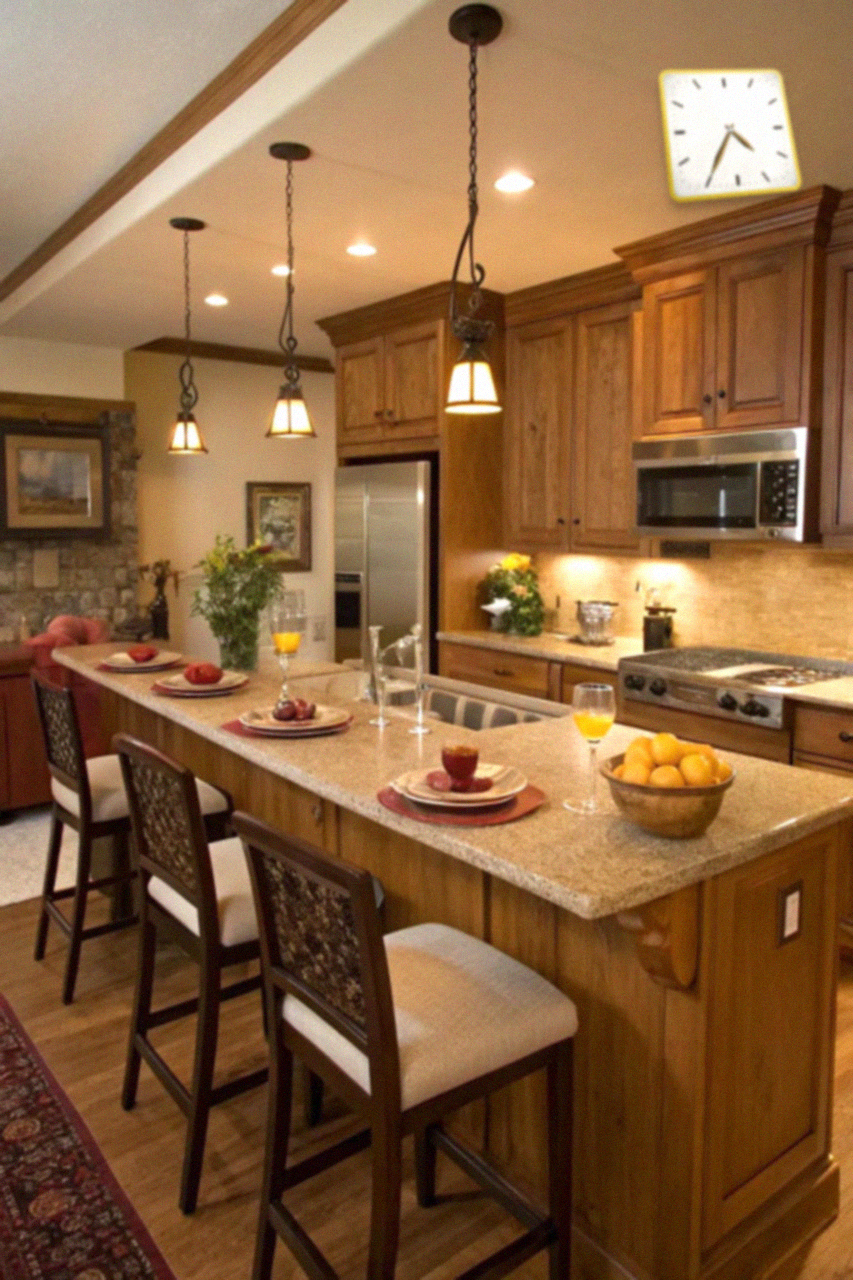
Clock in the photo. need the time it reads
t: 4:35
